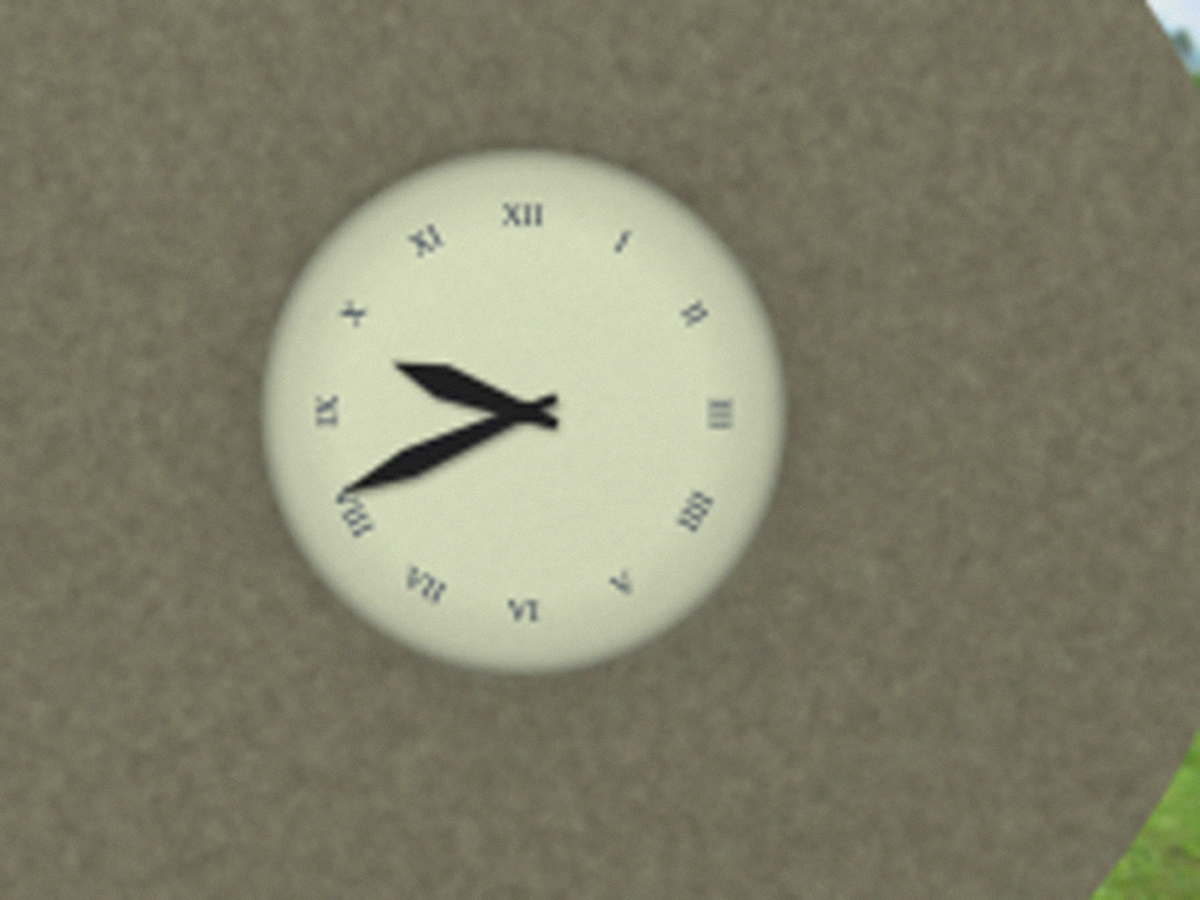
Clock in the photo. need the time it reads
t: 9:41
